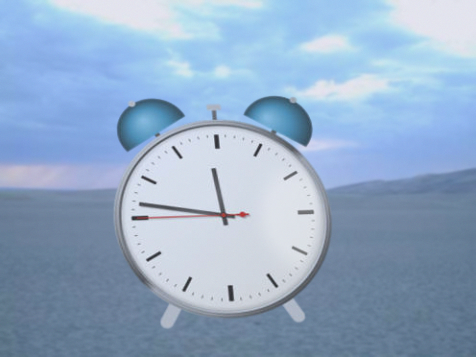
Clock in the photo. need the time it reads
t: 11:46:45
